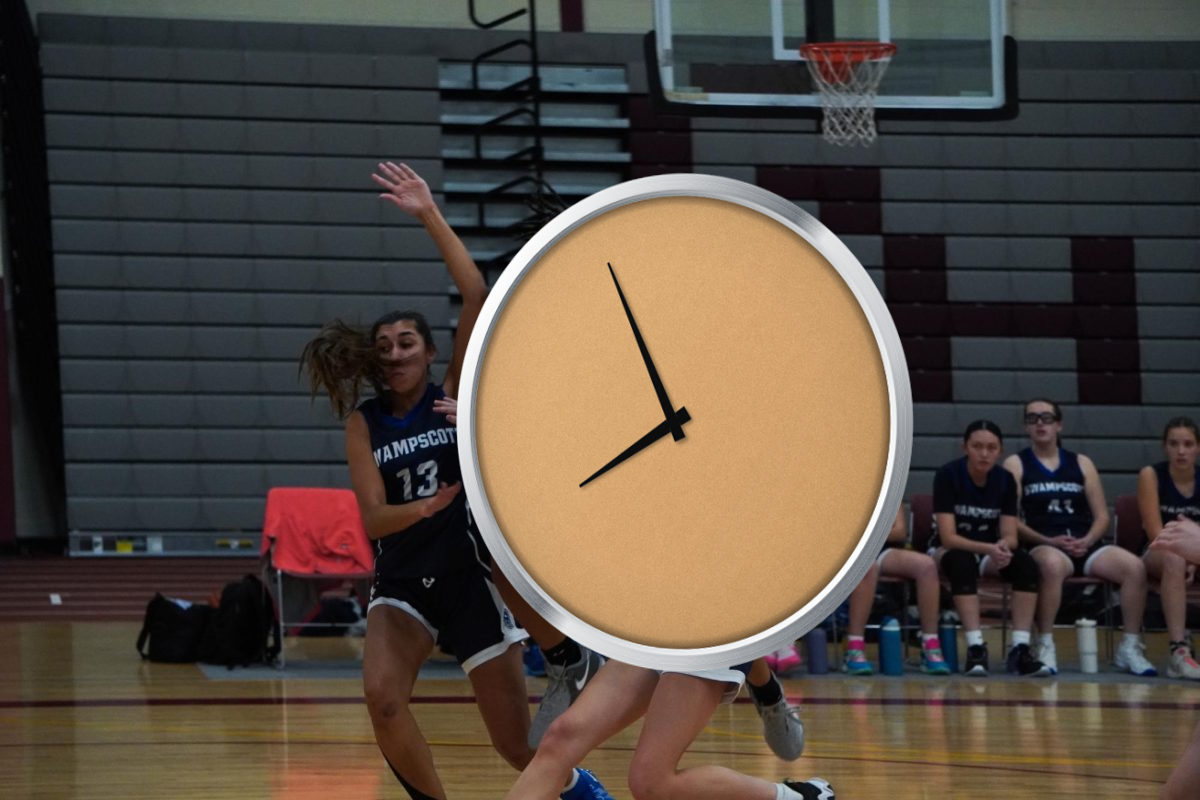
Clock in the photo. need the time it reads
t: 7:56
